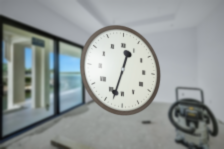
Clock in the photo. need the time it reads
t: 12:33
